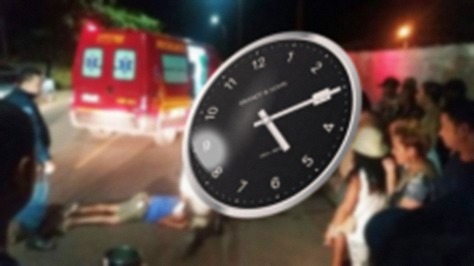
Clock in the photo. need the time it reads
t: 5:15
